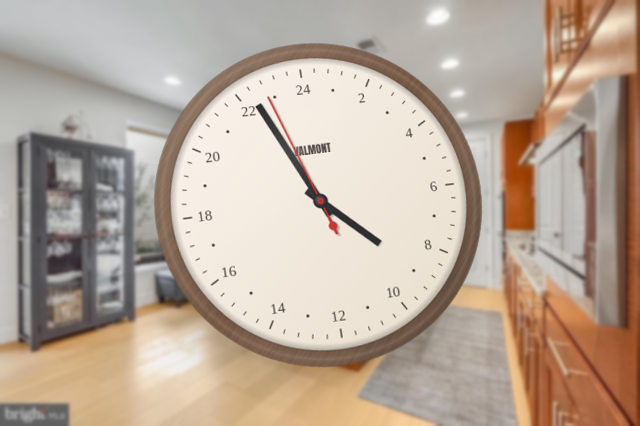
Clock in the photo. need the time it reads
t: 8:55:57
